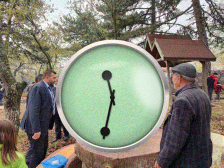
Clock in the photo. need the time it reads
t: 11:32
